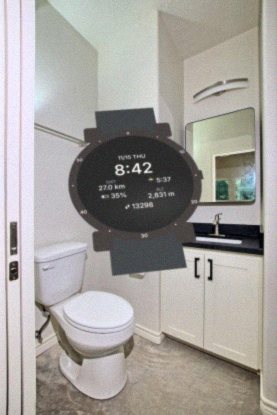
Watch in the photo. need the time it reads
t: 8:42
